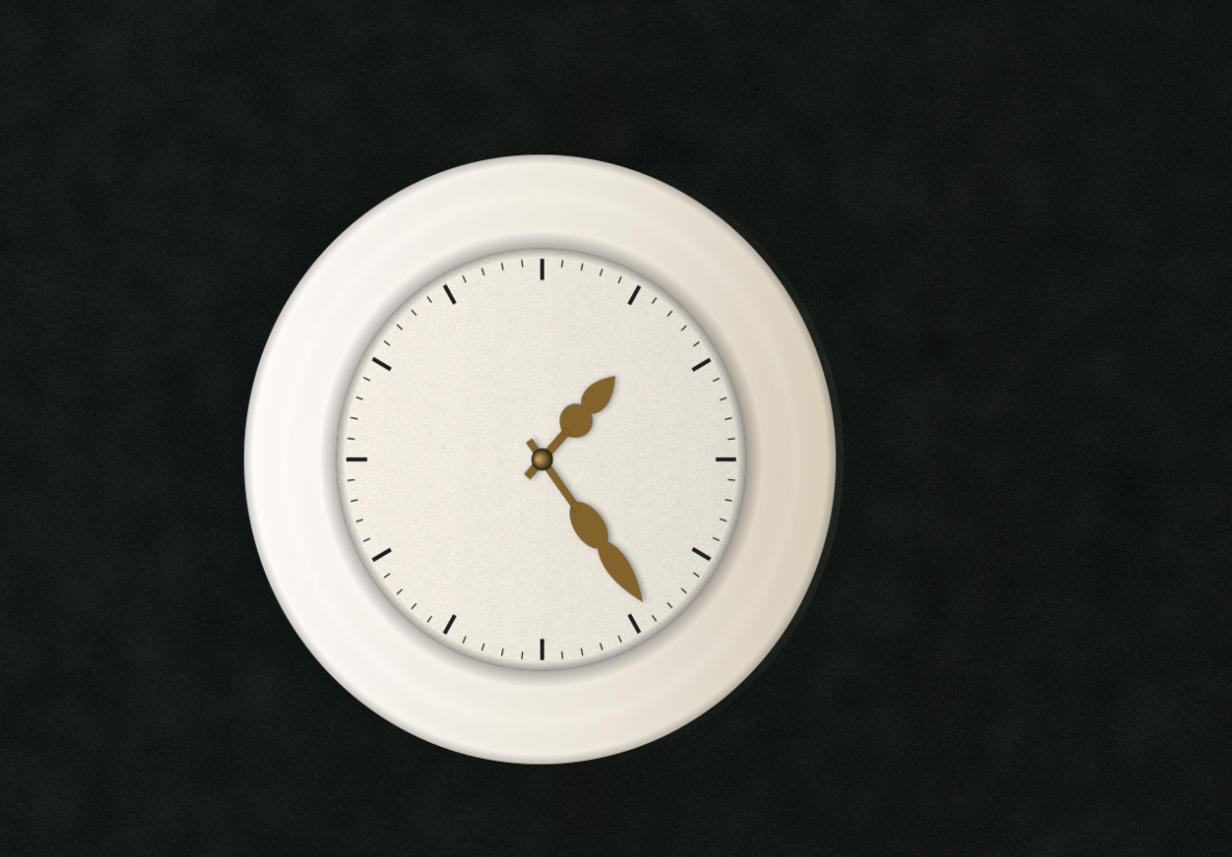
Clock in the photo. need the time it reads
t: 1:24
